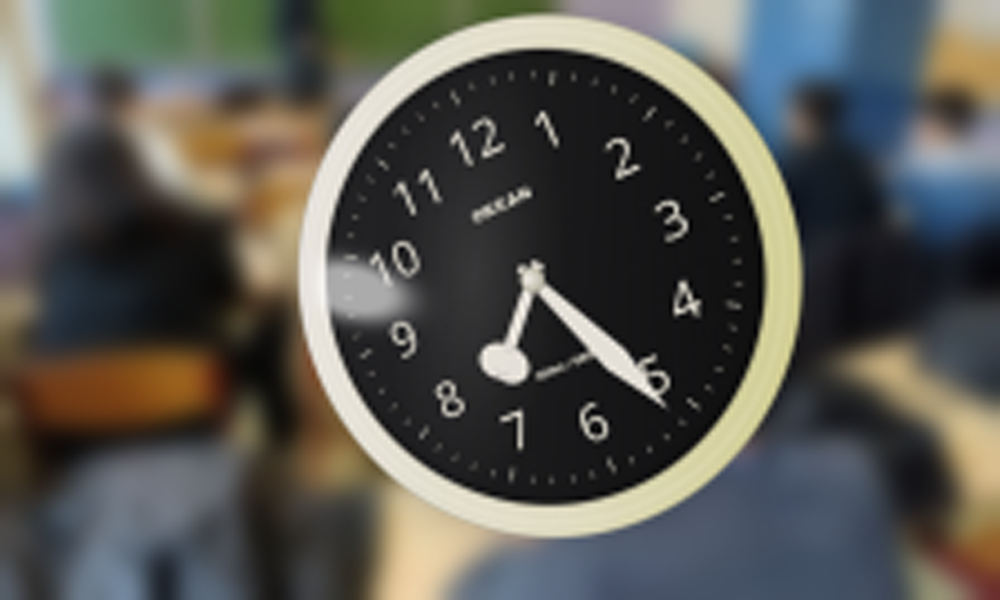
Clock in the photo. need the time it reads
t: 7:26
